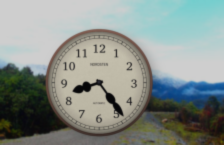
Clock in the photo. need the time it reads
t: 8:24
